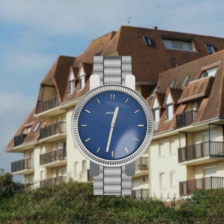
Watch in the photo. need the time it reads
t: 12:32
